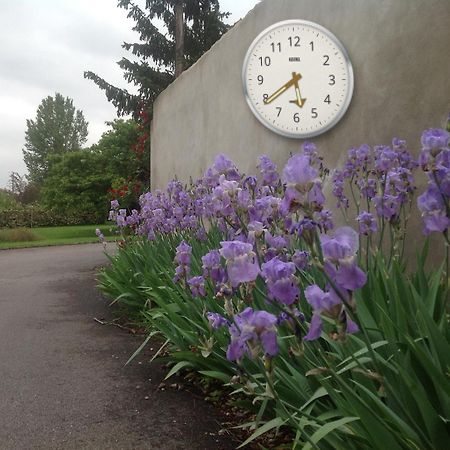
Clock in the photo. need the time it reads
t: 5:39
